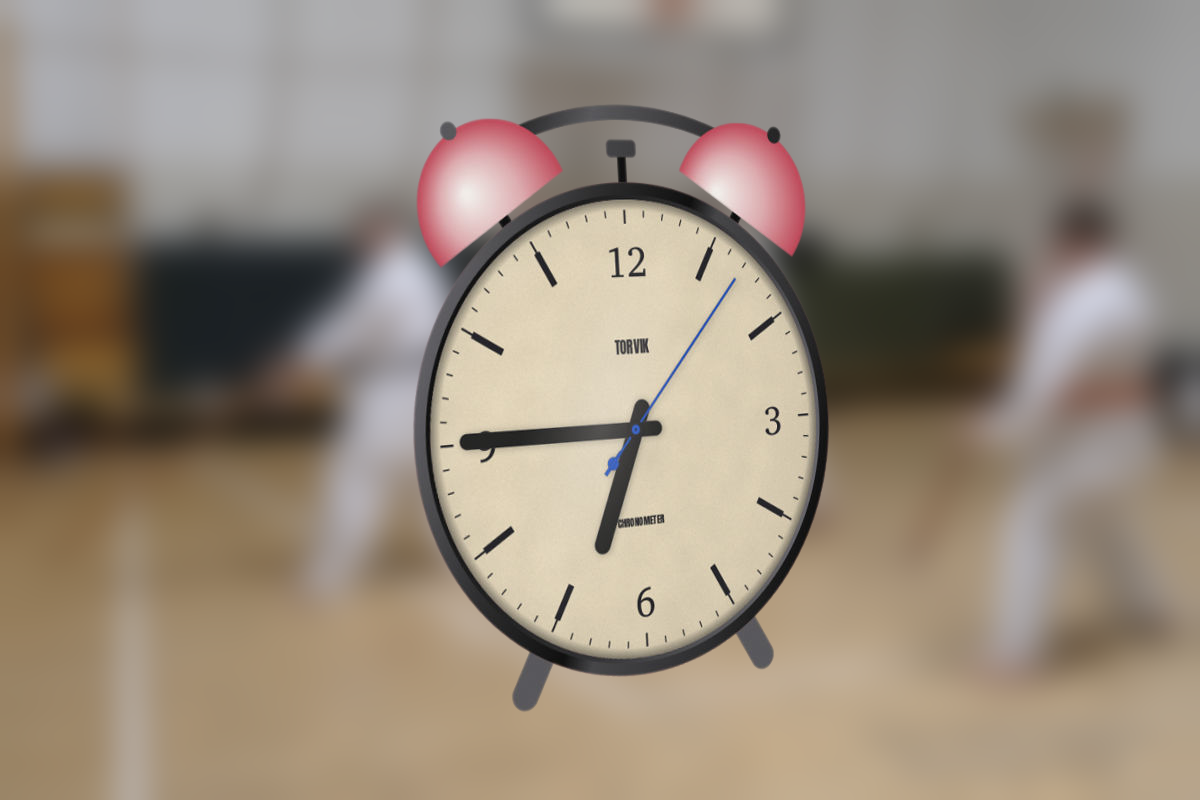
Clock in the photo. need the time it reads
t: 6:45:07
